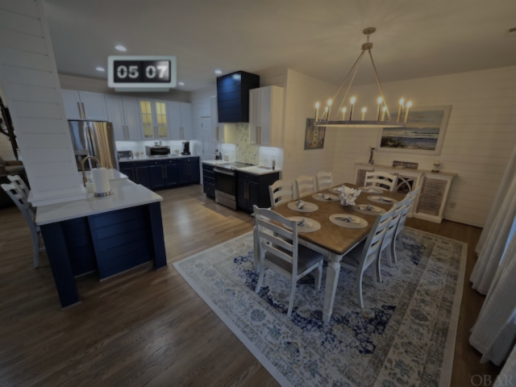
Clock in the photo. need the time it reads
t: 5:07
